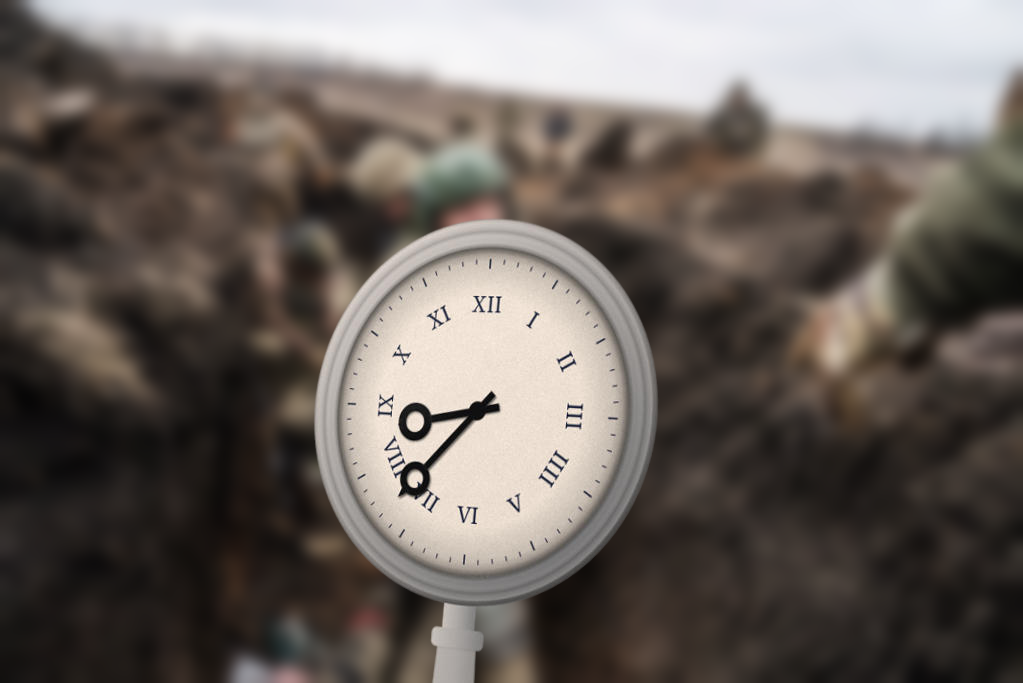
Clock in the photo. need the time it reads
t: 8:37
